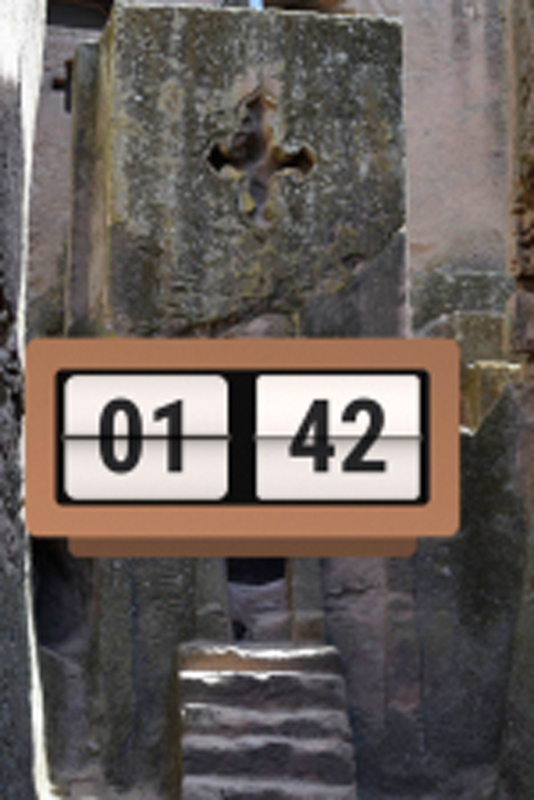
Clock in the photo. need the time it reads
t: 1:42
